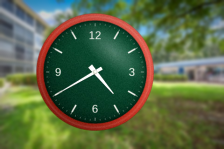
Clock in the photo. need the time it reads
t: 4:40
